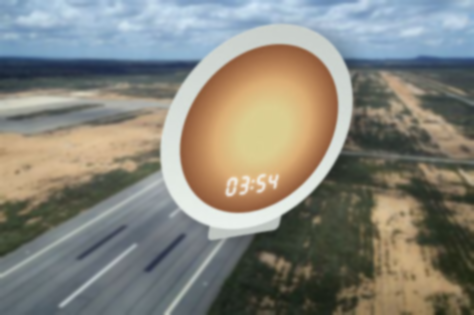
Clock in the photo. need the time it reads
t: 3:54
